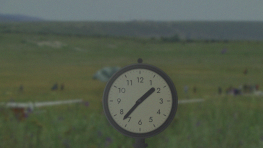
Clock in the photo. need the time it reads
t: 1:37
